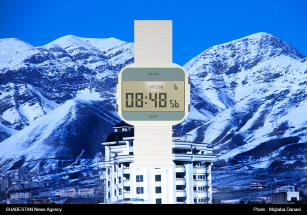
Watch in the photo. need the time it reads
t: 8:48:56
